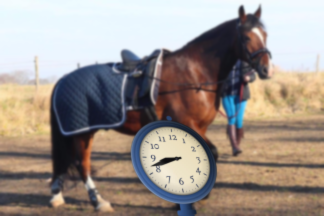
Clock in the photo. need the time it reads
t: 8:42
